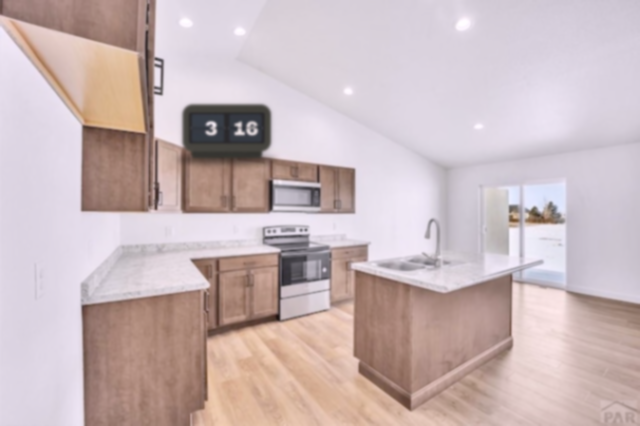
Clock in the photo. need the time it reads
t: 3:16
